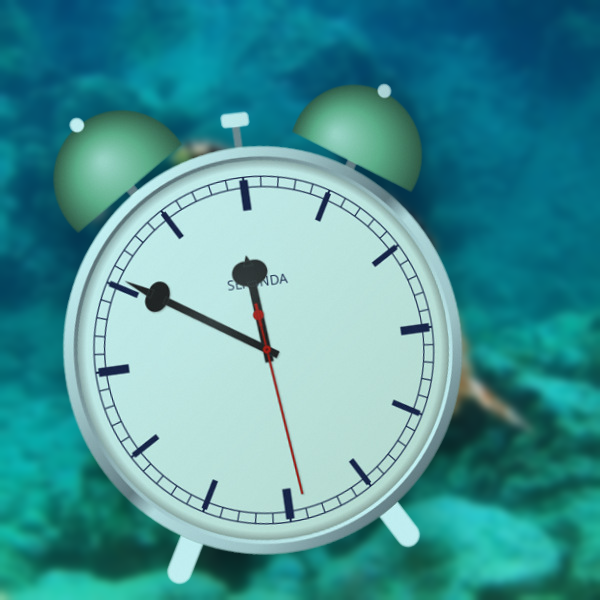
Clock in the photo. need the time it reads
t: 11:50:29
